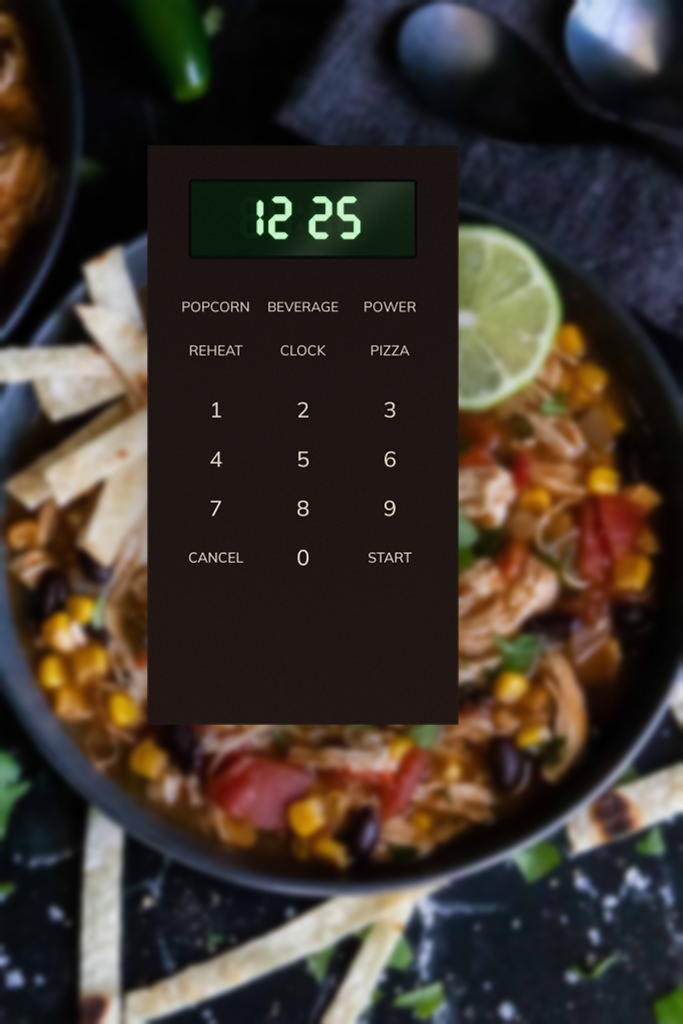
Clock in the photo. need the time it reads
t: 12:25
